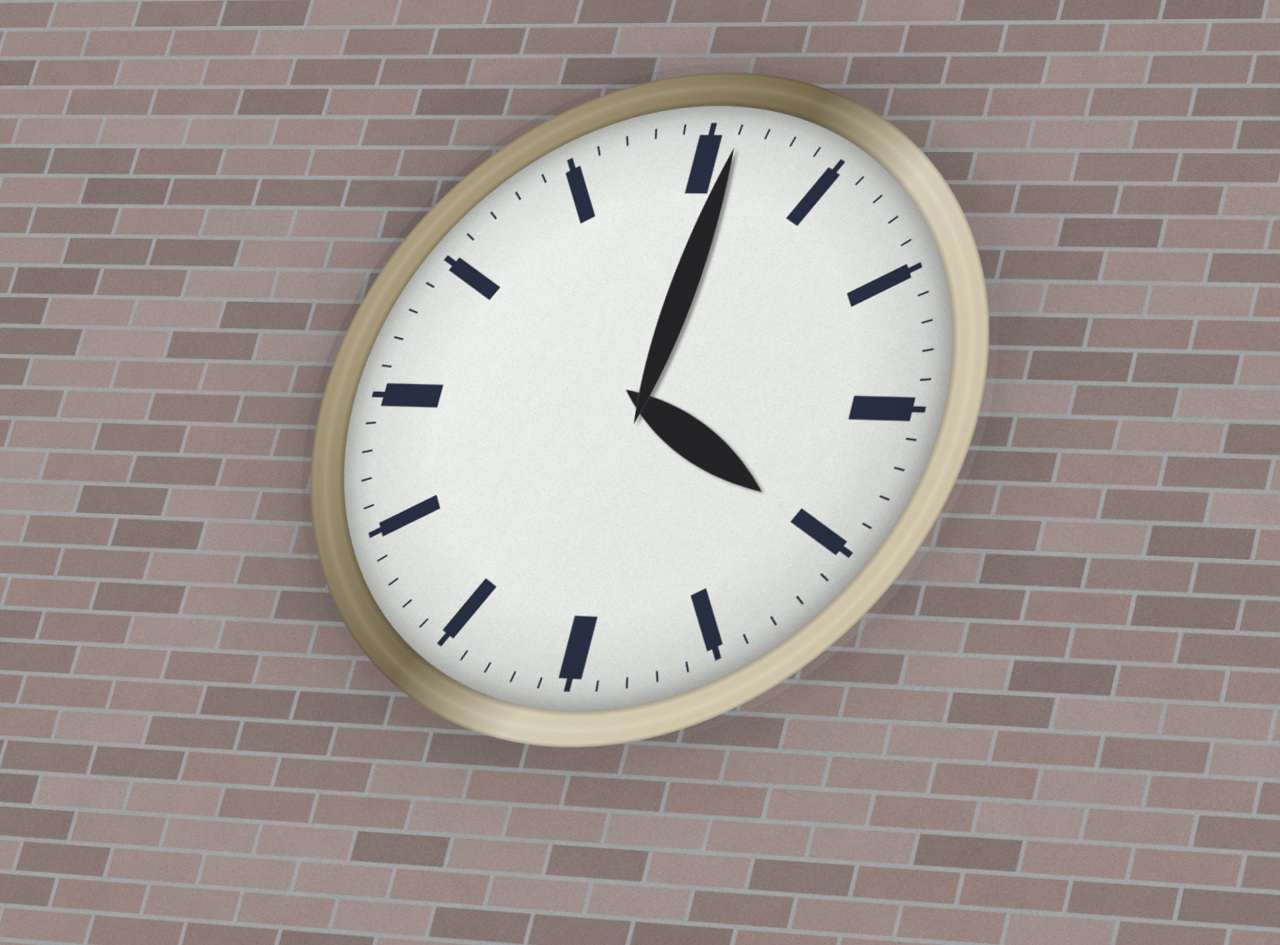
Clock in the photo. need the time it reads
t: 4:01
